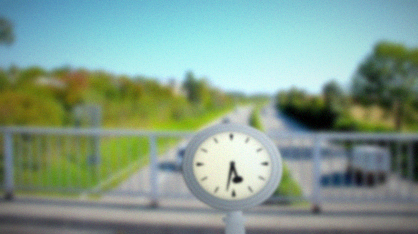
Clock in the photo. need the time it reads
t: 5:32
